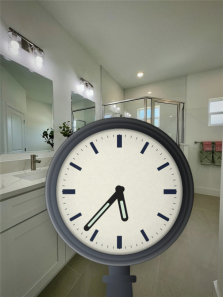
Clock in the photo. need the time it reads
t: 5:37
